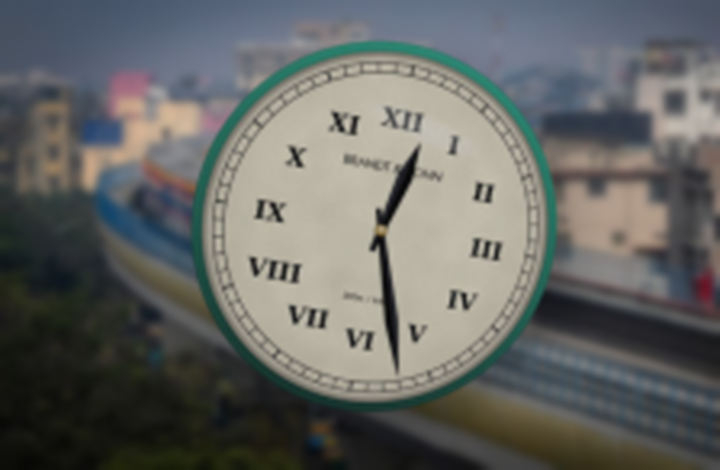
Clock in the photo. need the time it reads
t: 12:27
